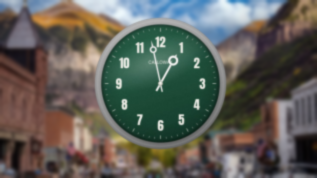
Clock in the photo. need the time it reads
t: 12:58
